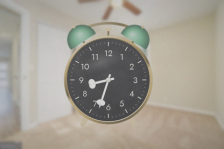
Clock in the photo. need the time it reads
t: 8:33
